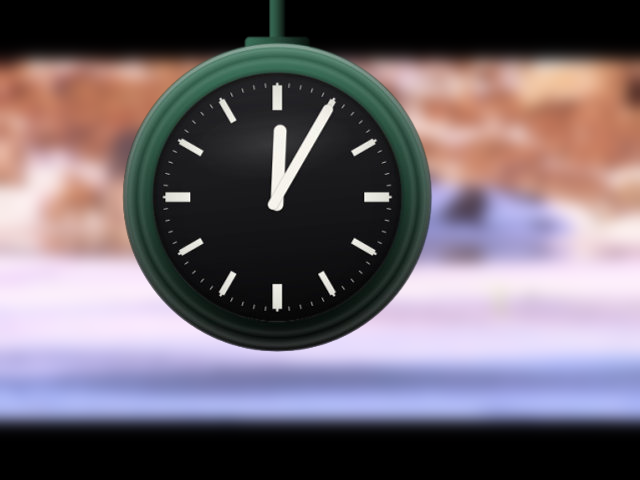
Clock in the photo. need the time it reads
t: 12:05
